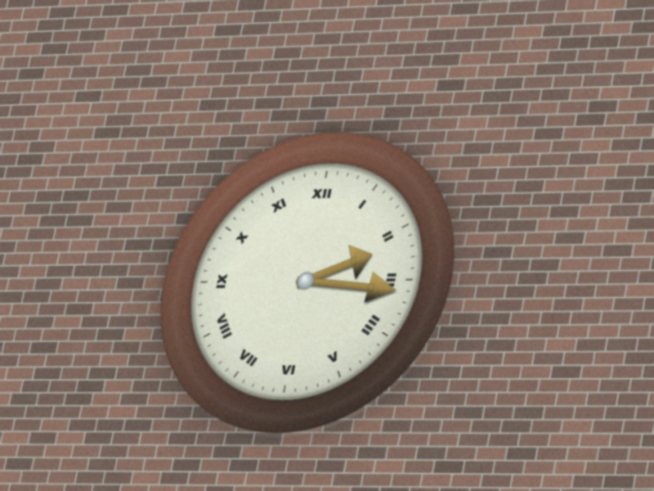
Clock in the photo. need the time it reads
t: 2:16
